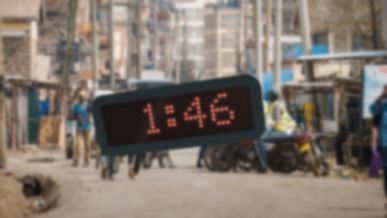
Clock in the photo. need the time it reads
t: 1:46
